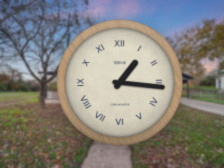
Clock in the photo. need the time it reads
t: 1:16
